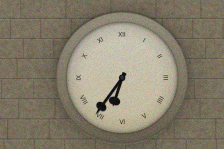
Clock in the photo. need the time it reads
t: 6:36
